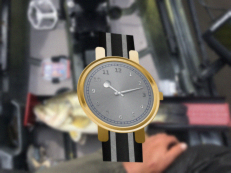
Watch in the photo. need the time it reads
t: 10:12
